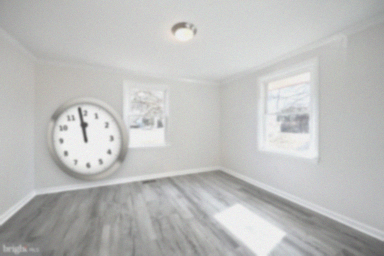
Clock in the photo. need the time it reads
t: 11:59
